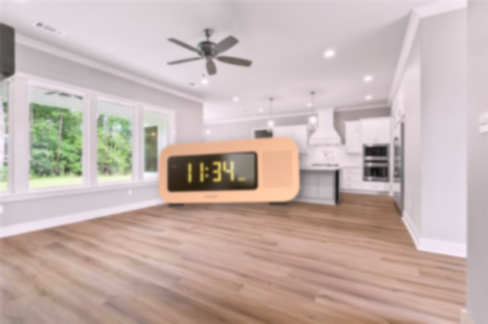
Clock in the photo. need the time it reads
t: 11:34
